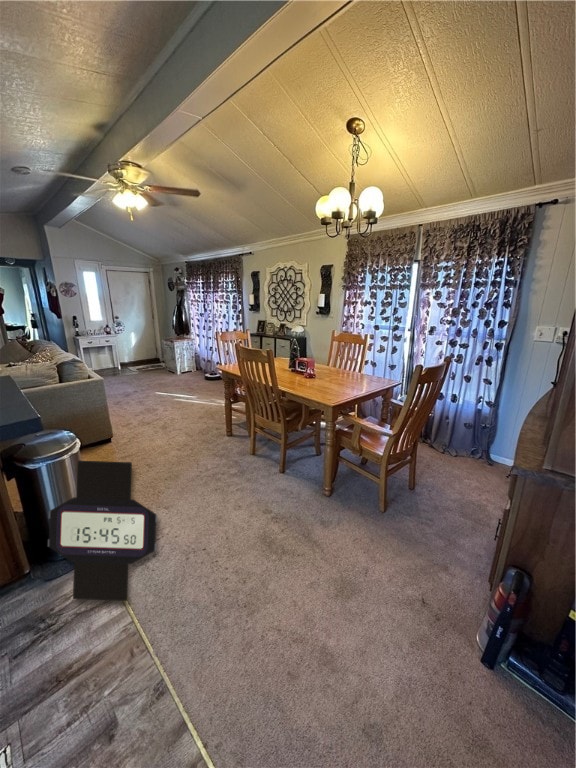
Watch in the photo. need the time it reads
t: 15:45:50
